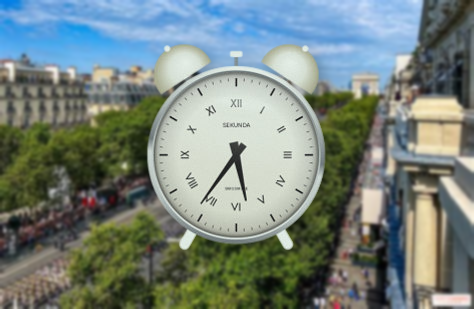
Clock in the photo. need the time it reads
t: 5:36
